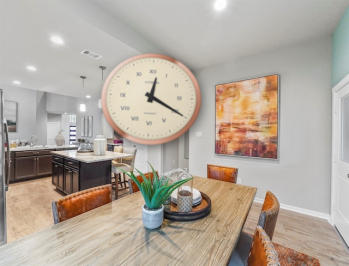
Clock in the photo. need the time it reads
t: 12:20
